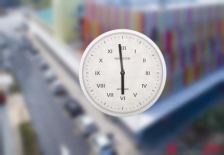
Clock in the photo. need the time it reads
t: 5:59
